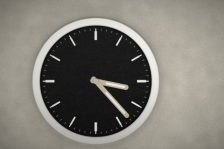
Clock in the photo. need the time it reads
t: 3:23
